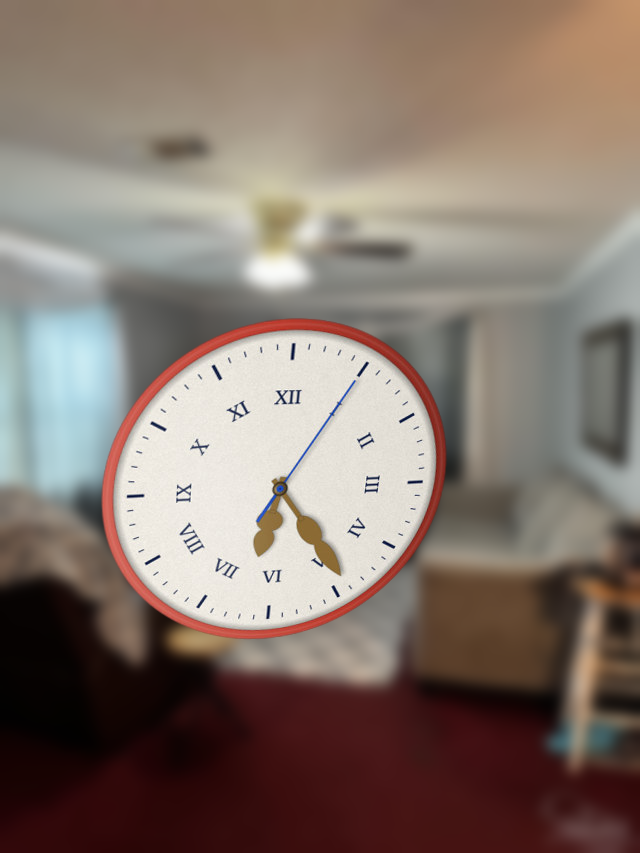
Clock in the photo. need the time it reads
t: 6:24:05
